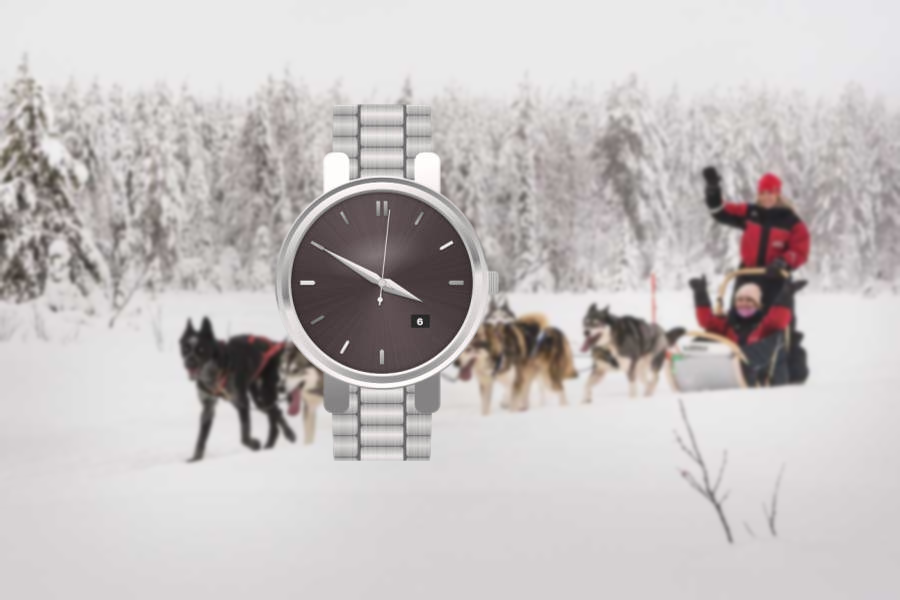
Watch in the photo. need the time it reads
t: 3:50:01
